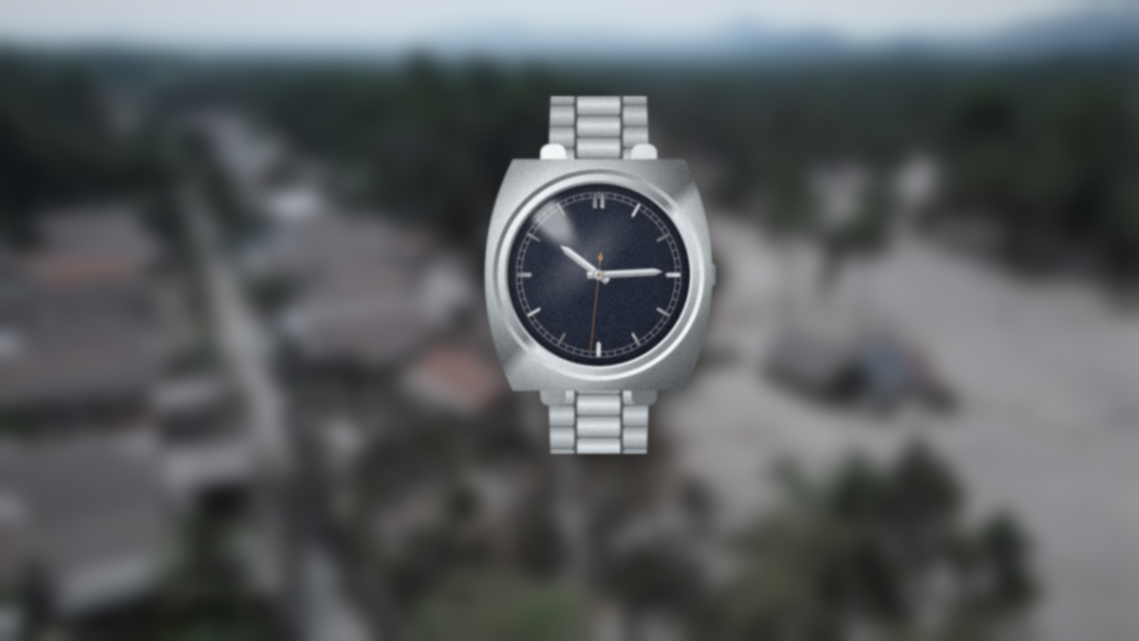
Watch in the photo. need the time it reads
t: 10:14:31
